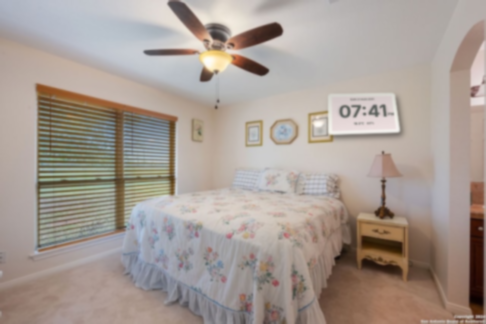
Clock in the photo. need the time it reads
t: 7:41
